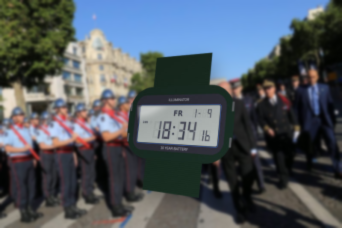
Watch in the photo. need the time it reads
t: 18:34:16
